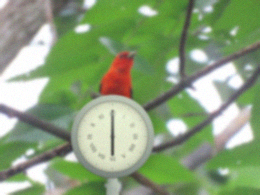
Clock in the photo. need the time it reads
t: 6:00
